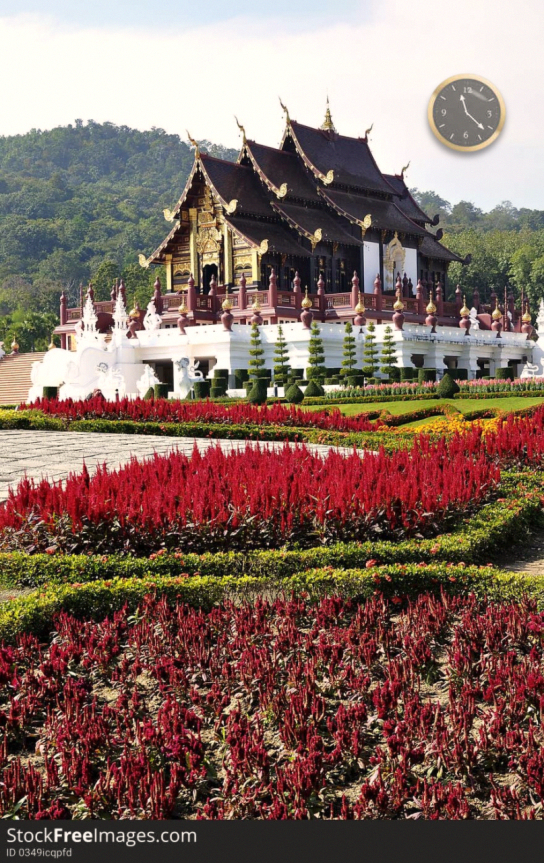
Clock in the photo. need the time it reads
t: 11:22
